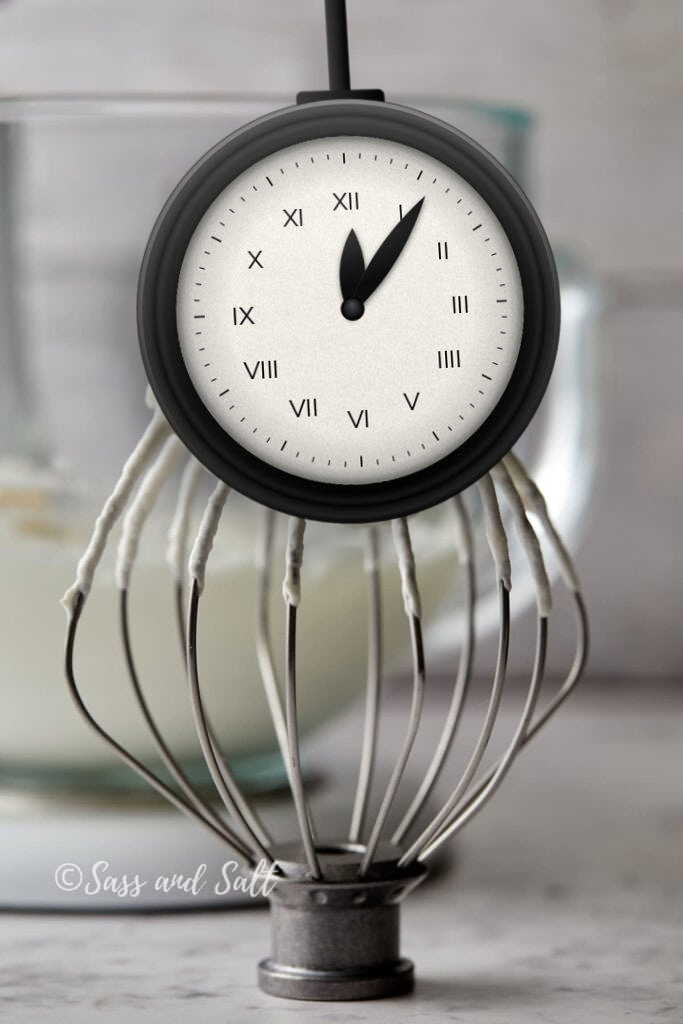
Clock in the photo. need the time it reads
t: 12:06
